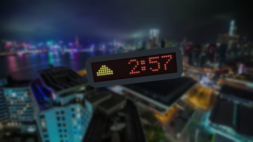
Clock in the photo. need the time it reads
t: 2:57
